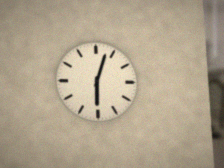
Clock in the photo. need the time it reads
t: 6:03
